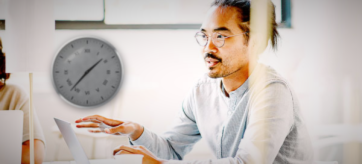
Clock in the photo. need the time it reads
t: 1:37
